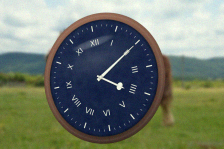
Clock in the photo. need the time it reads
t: 4:10
